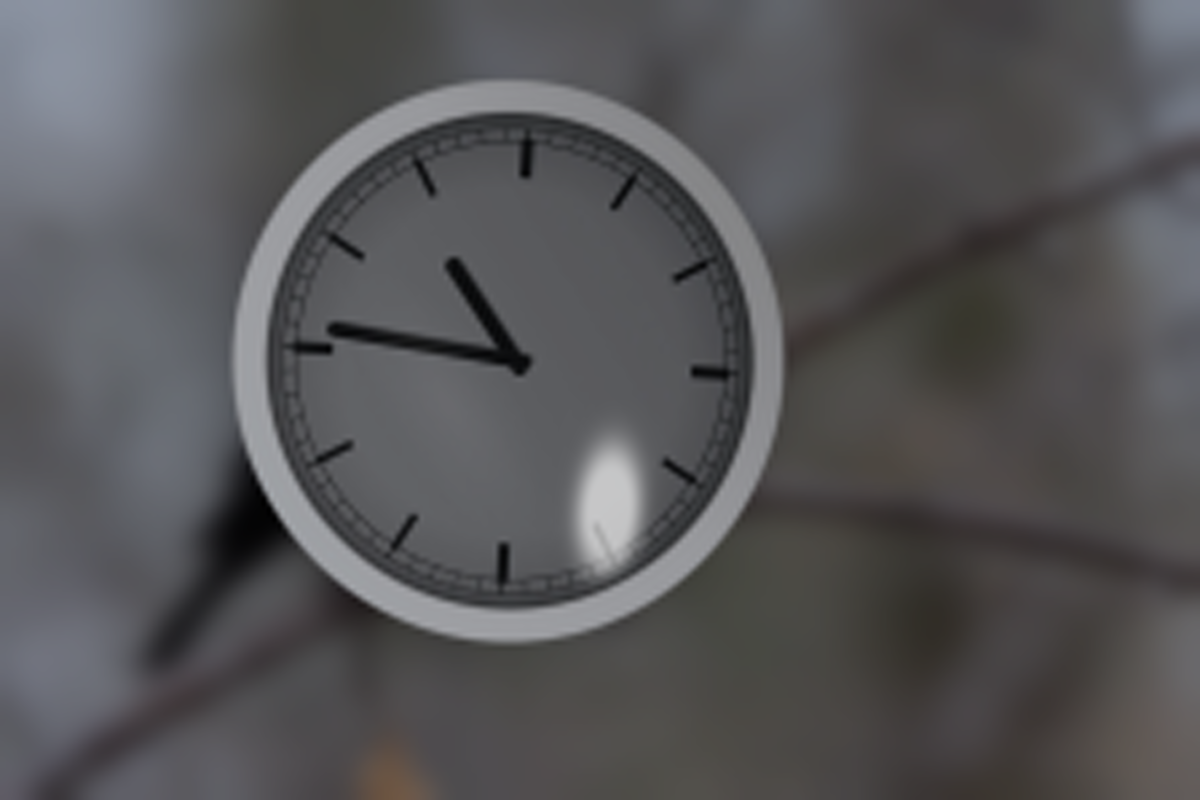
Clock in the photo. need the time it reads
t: 10:46
